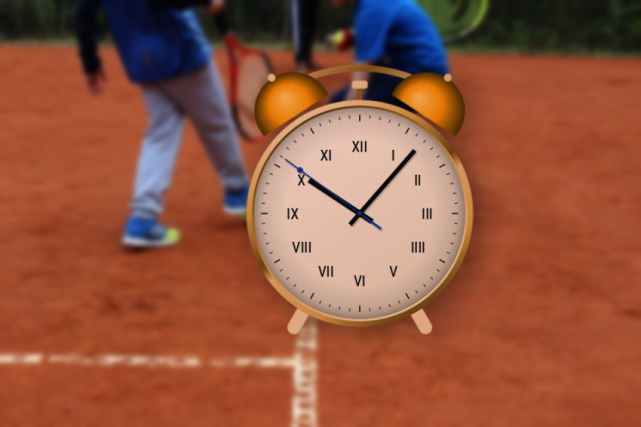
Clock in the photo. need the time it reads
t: 10:06:51
